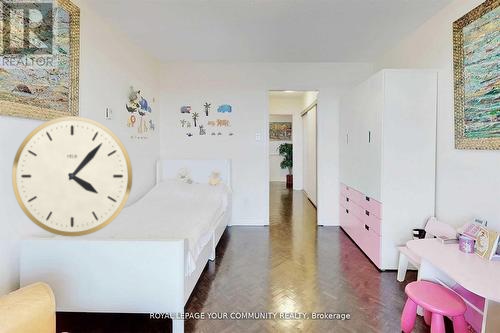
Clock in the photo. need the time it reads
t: 4:07
